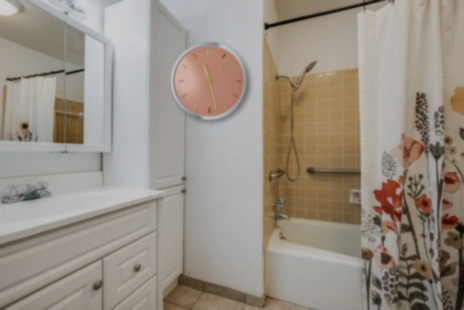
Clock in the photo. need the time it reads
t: 11:28
